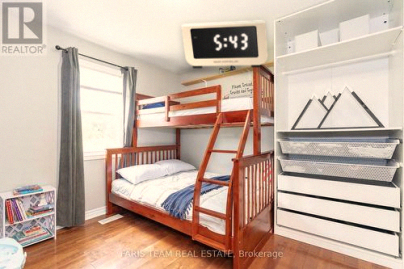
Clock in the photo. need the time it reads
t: 5:43
